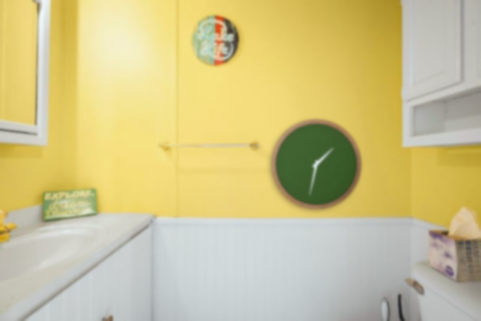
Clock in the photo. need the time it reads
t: 1:32
